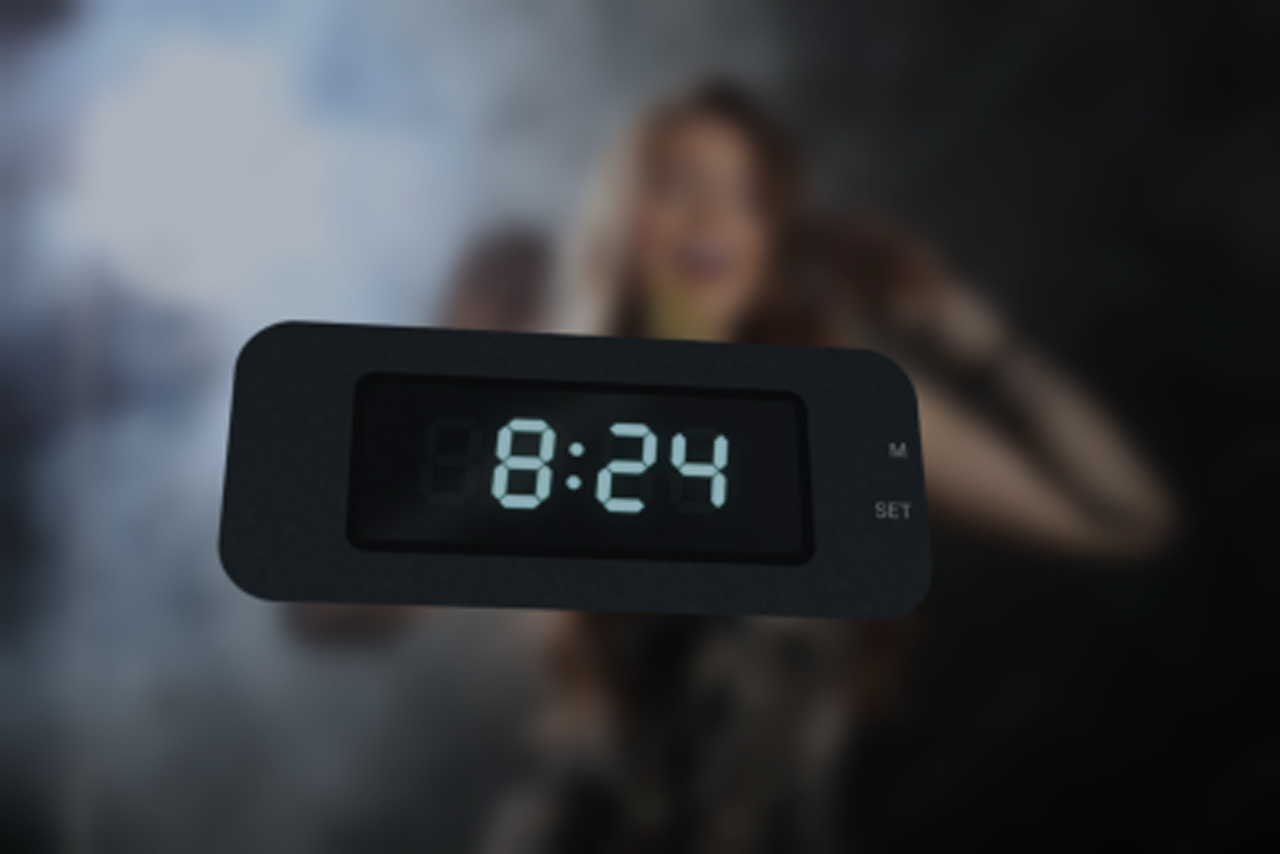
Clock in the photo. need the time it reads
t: 8:24
